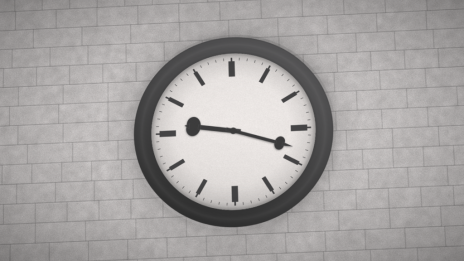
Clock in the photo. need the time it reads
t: 9:18
